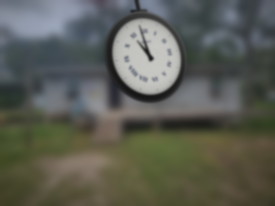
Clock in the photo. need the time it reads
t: 10:59
